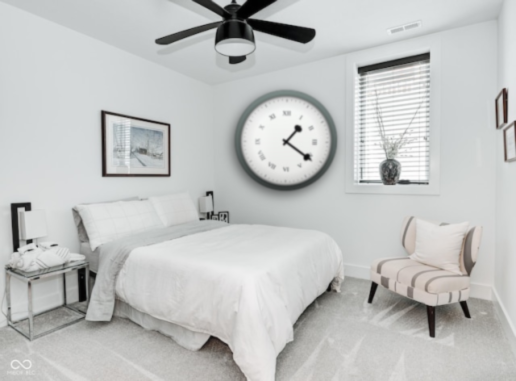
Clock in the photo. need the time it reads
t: 1:21
